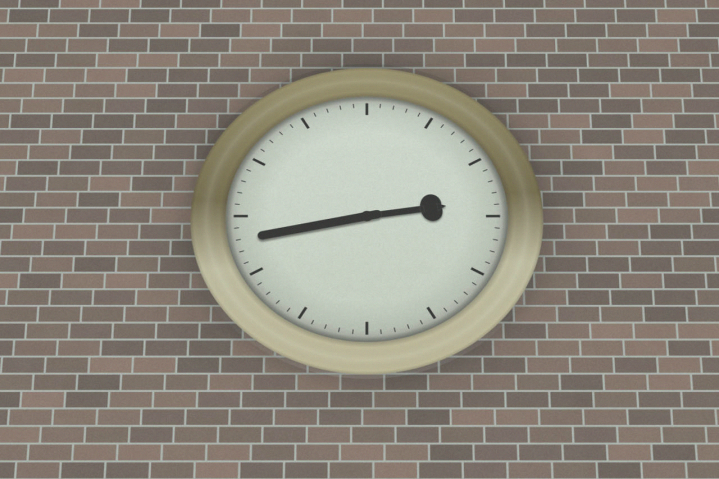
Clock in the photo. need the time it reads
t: 2:43
